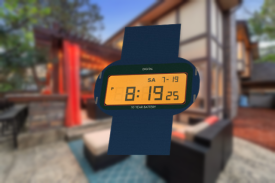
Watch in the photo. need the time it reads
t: 8:19:25
